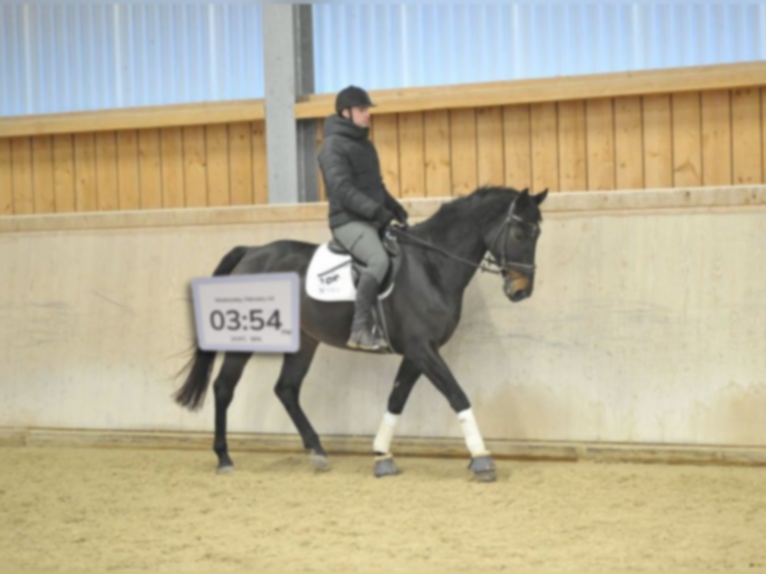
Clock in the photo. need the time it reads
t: 3:54
